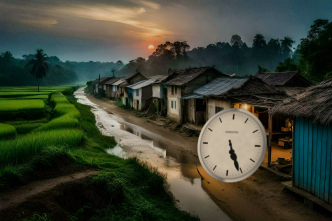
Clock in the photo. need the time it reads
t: 5:26
